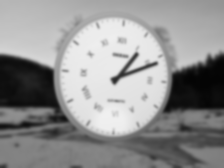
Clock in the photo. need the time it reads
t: 1:11
